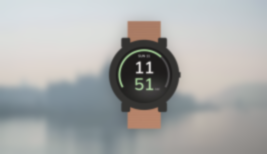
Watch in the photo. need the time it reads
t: 11:51
